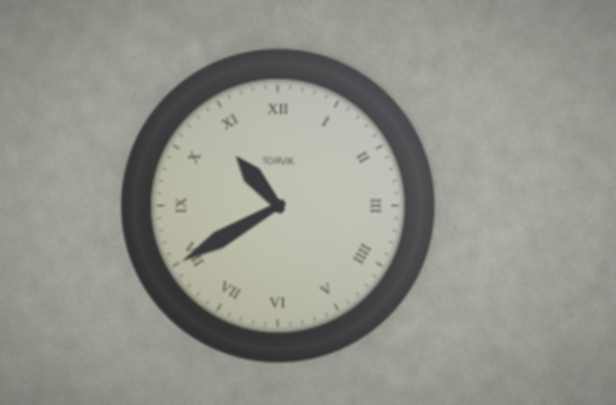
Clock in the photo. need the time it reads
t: 10:40
